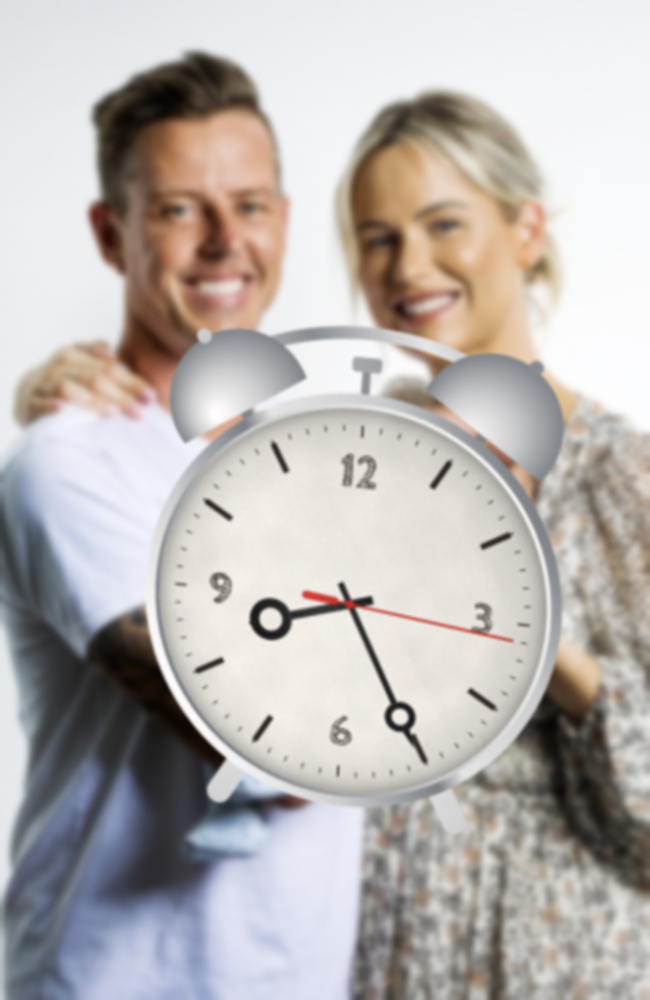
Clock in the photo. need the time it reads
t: 8:25:16
